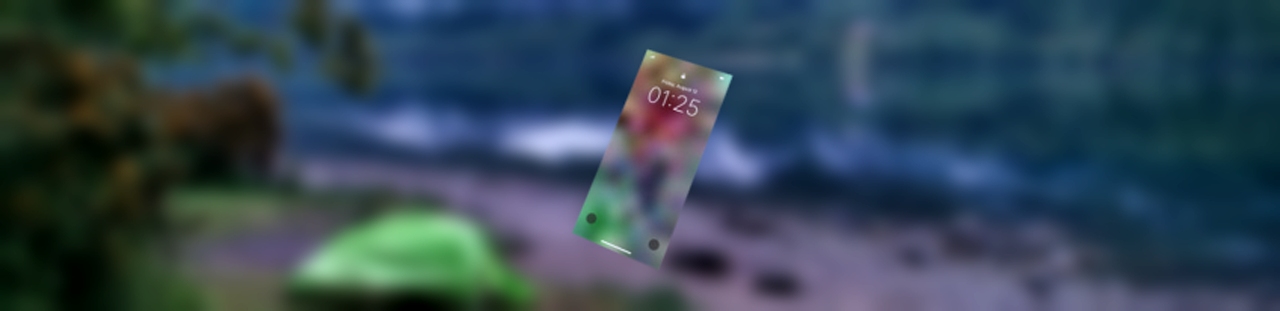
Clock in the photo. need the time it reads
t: 1:25
